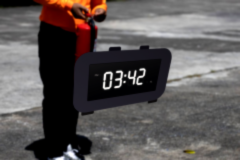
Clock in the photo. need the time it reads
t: 3:42
